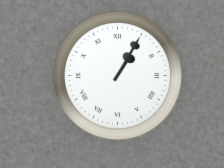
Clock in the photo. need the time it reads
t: 1:05
